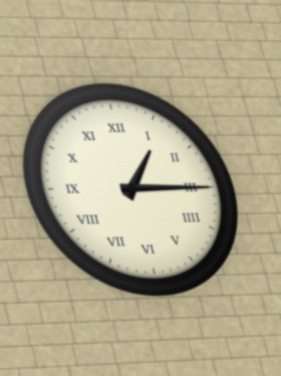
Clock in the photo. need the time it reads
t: 1:15
